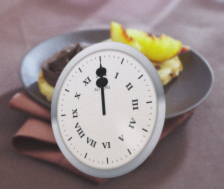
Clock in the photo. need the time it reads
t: 12:00
